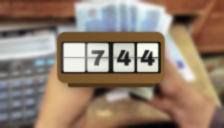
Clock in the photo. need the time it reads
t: 7:44
